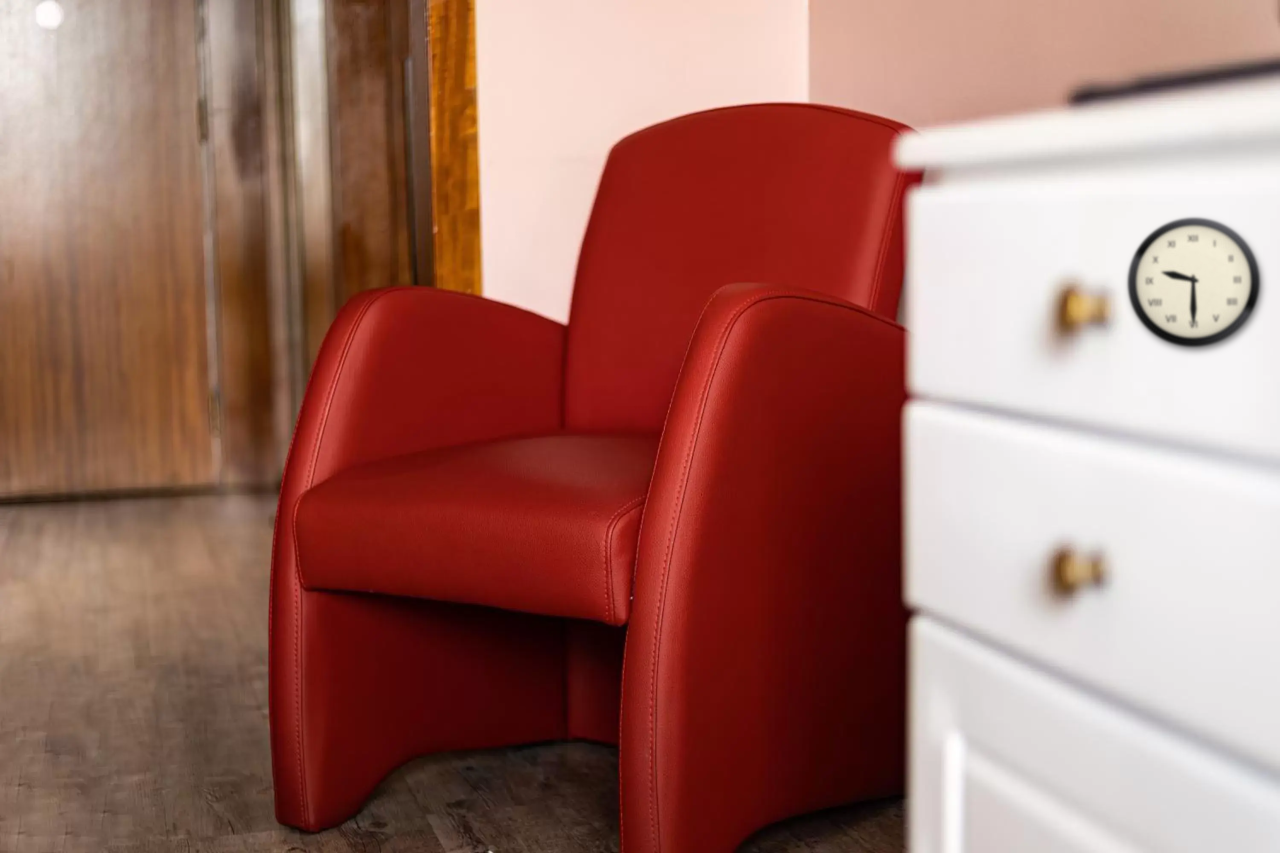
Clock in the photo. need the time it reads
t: 9:30
